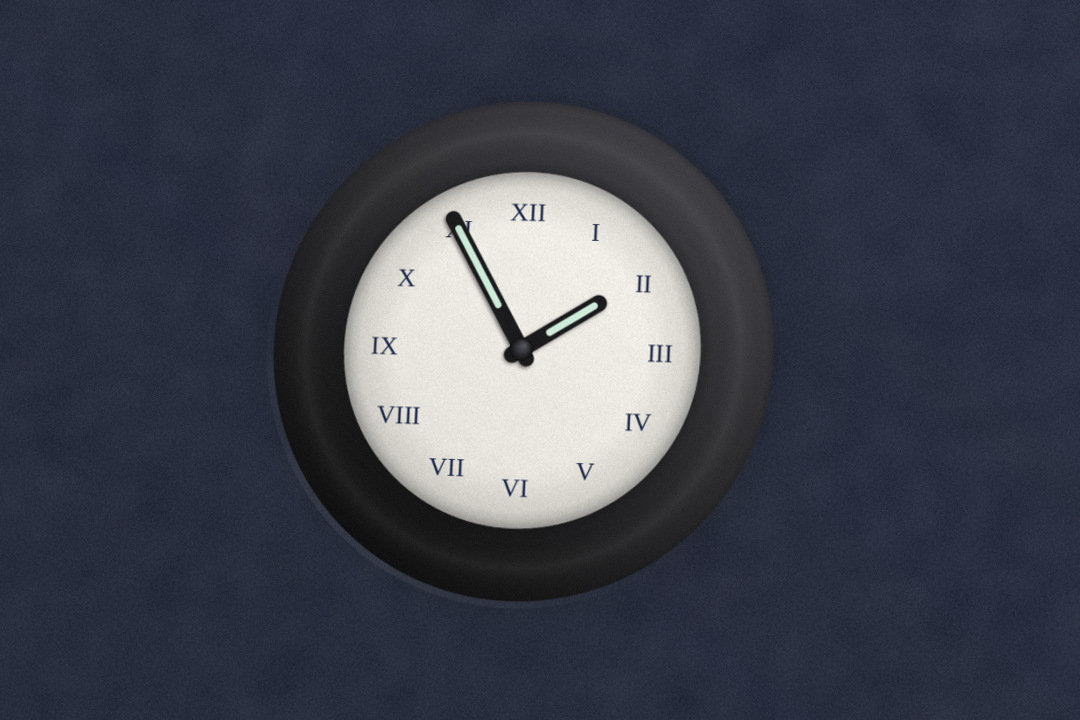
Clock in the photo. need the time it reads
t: 1:55
